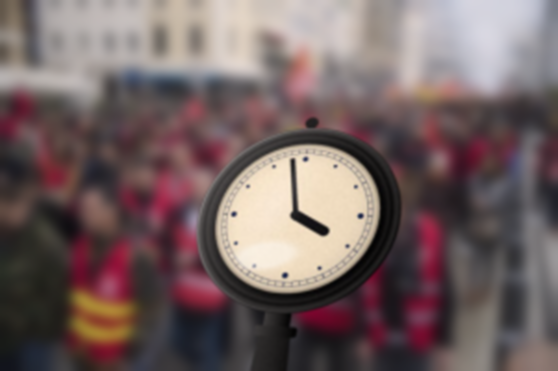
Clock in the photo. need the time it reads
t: 3:58
